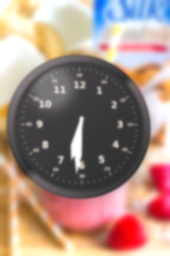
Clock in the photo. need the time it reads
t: 6:31
